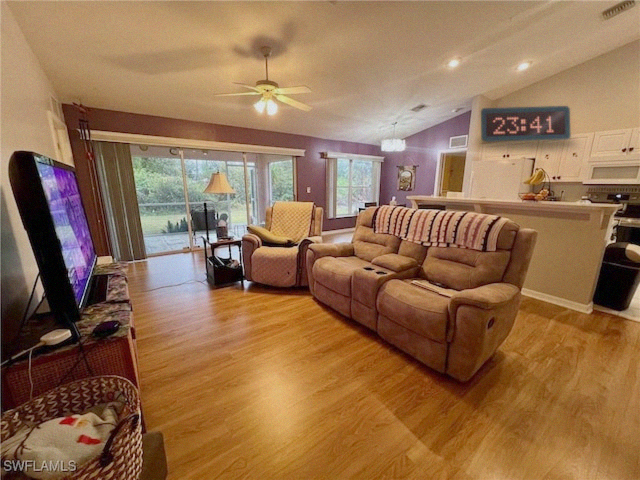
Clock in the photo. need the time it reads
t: 23:41
